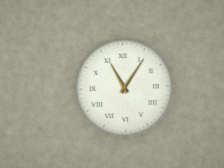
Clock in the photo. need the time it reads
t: 11:06
